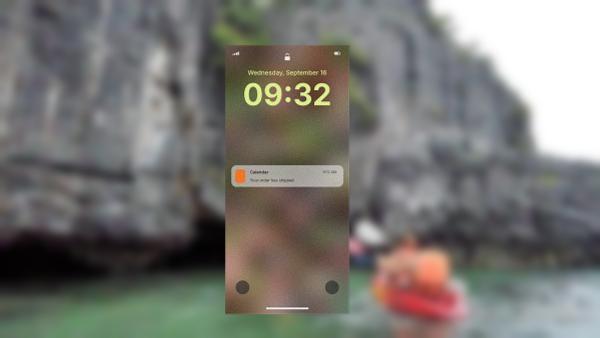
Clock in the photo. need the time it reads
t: 9:32
